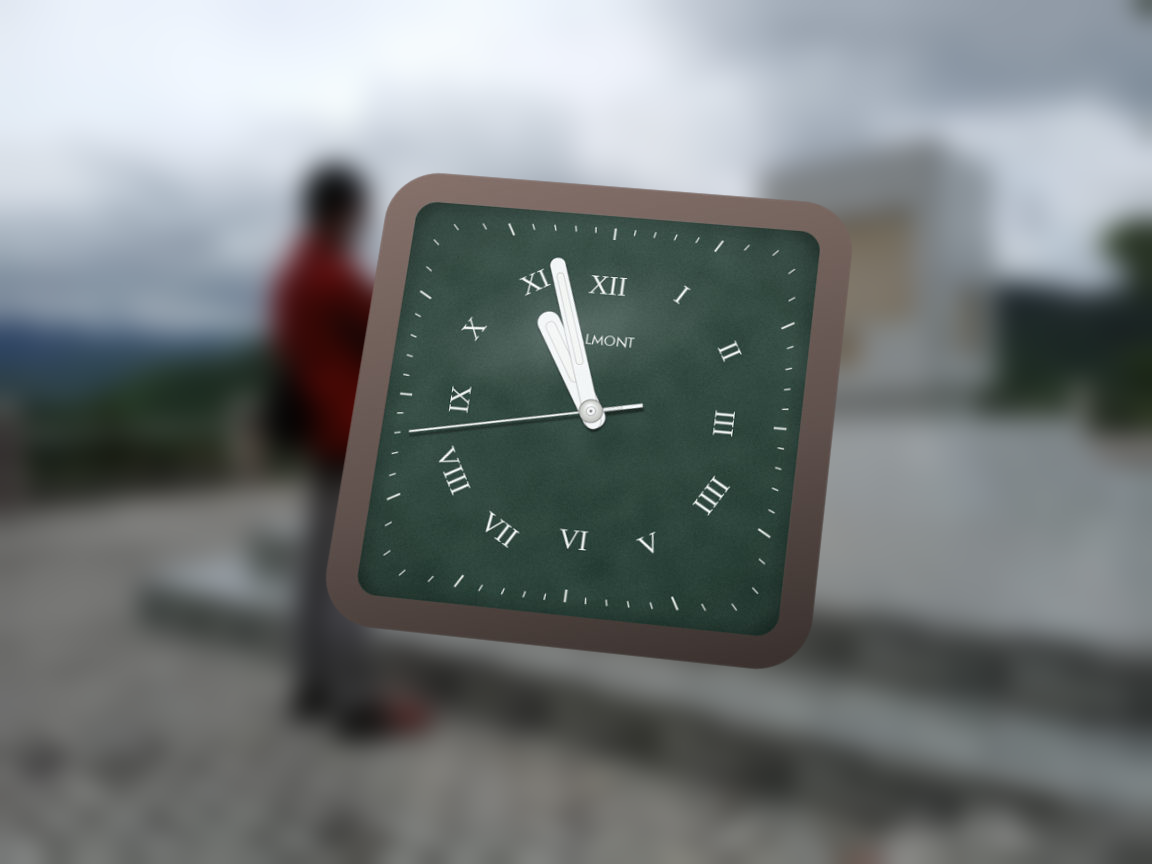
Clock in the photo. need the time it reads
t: 10:56:43
